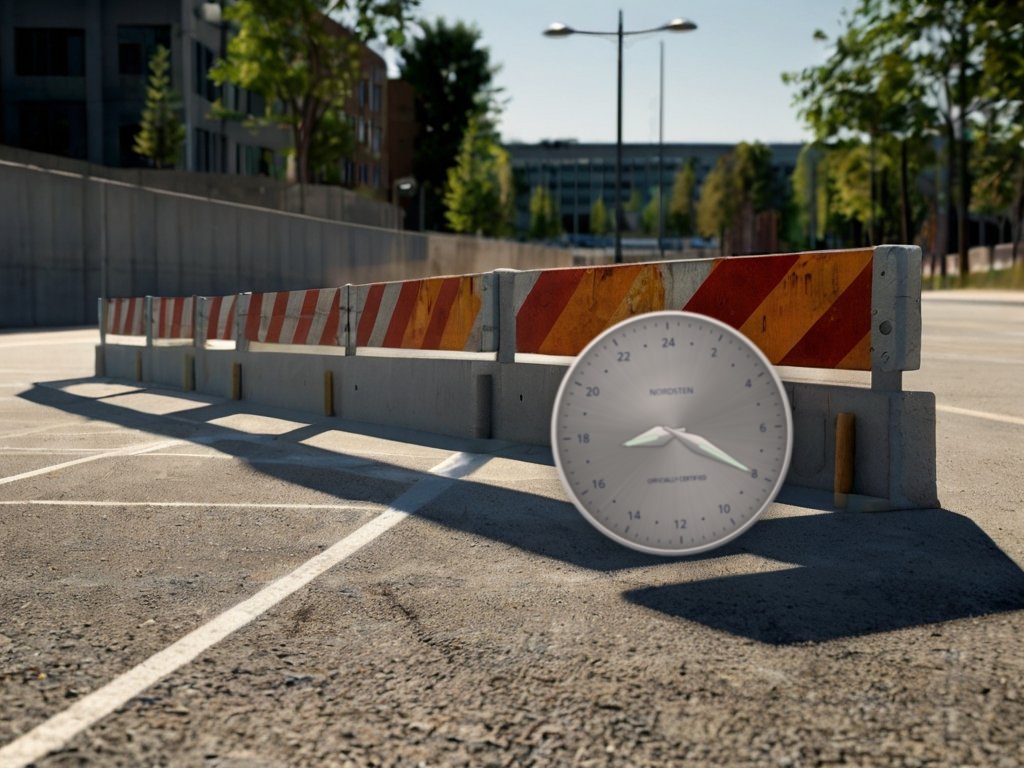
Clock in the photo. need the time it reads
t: 17:20
